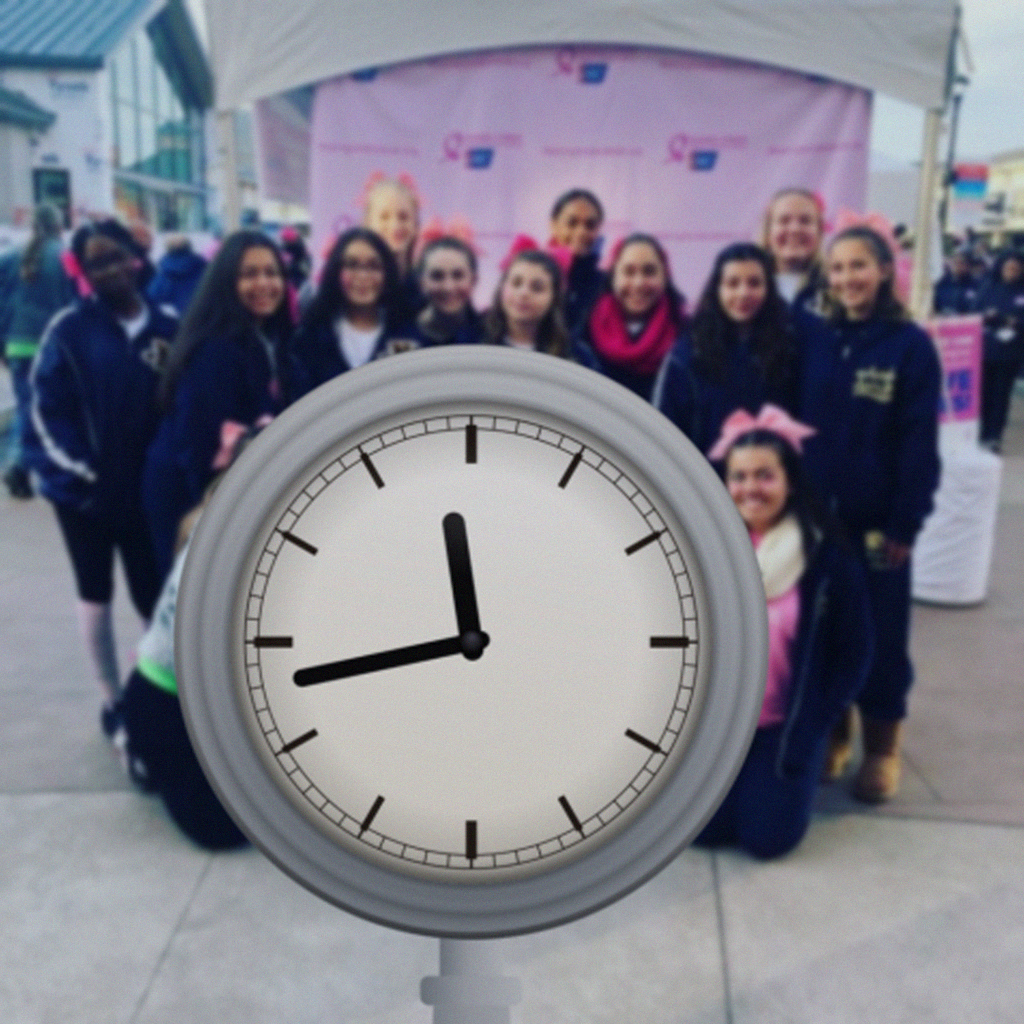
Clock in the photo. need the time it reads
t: 11:43
